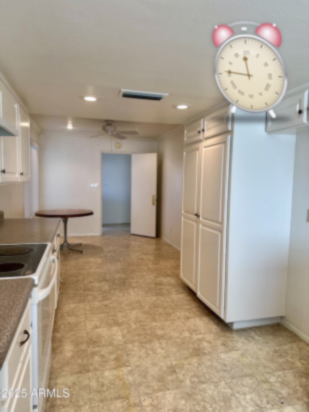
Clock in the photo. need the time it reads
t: 11:46
